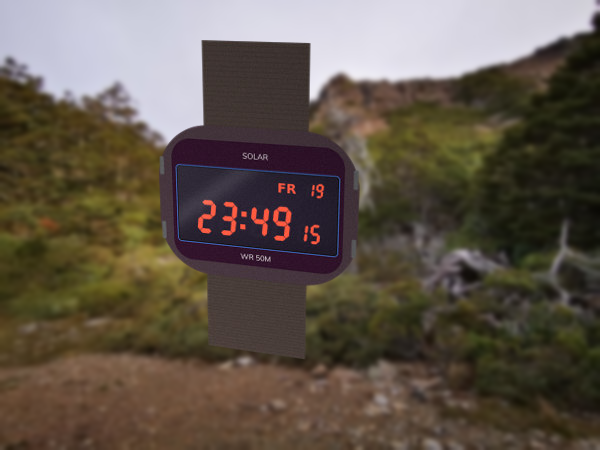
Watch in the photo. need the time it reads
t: 23:49:15
